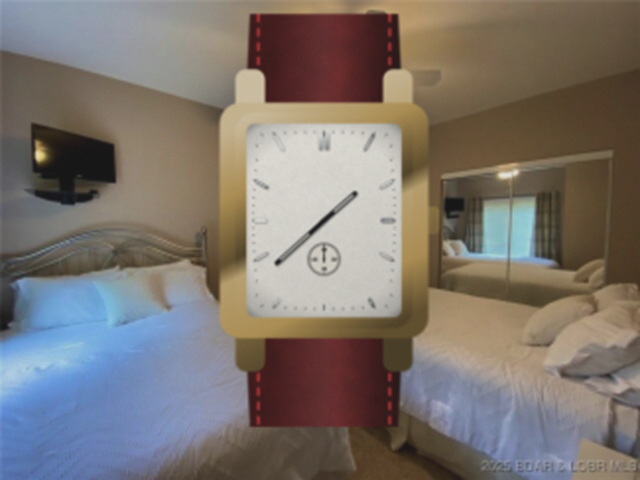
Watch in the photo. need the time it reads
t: 1:38
